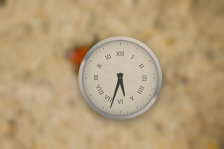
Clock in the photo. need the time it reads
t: 5:33
